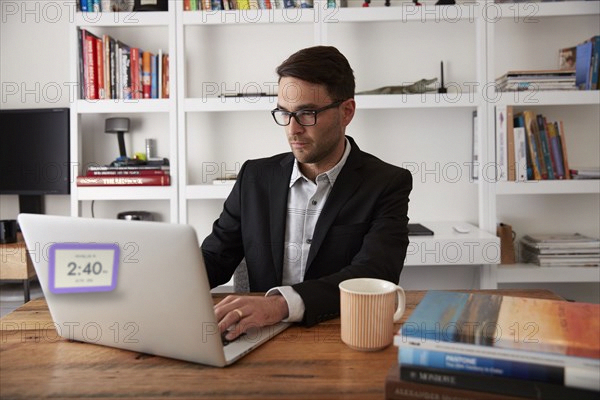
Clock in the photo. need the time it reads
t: 2:40
